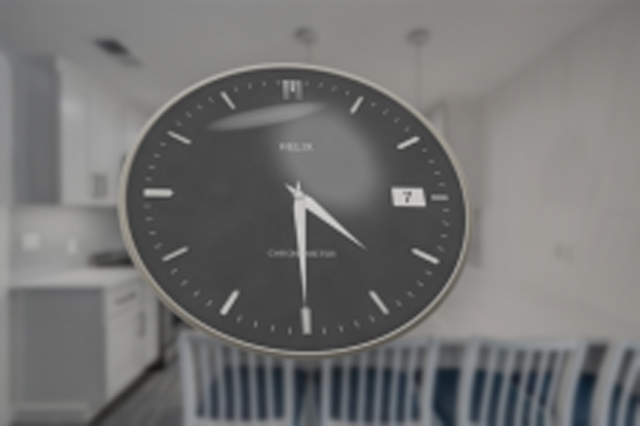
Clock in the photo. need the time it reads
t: 4:30
